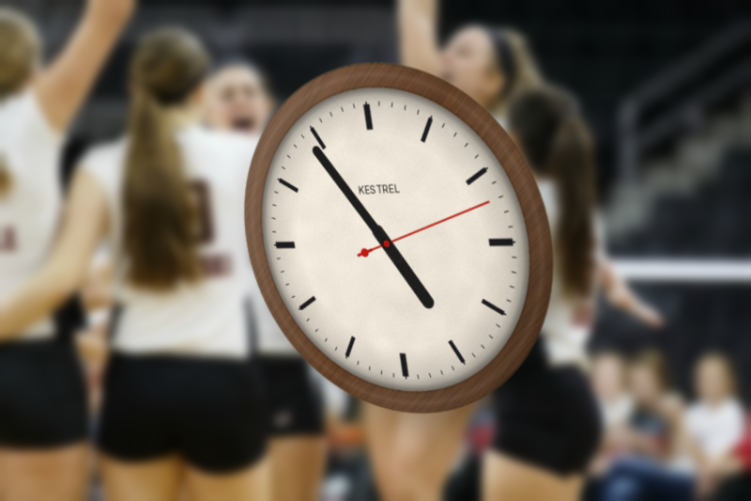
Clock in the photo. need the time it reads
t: 4:54:12
